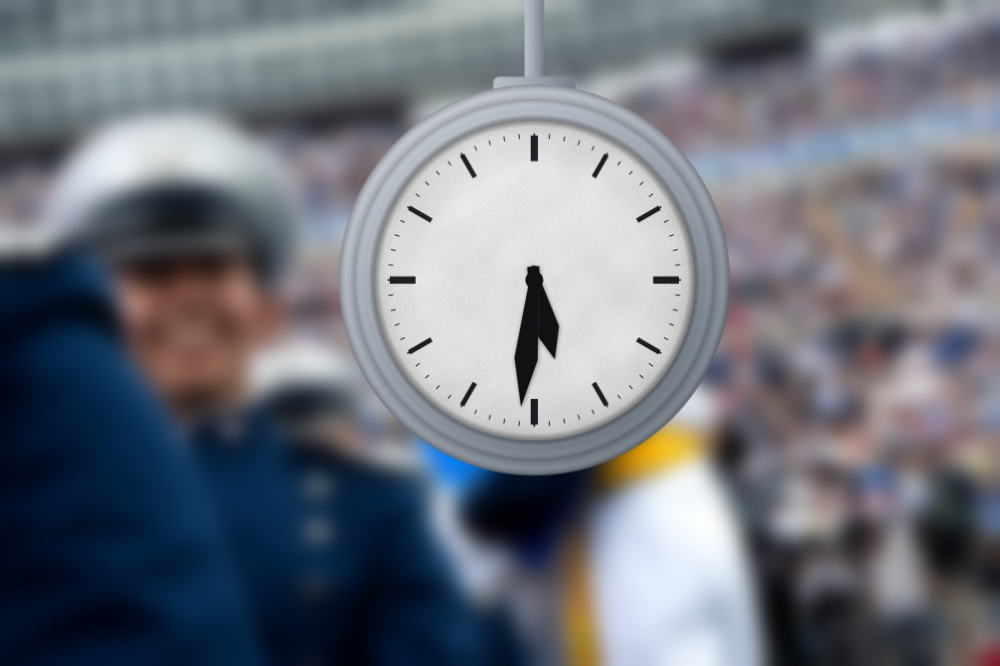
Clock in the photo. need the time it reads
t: 5:31
